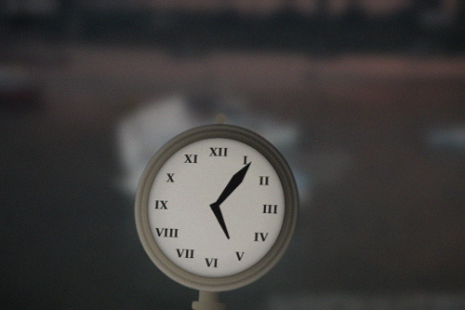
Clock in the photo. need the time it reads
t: 5:06
